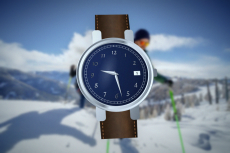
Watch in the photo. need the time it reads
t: 9:28
